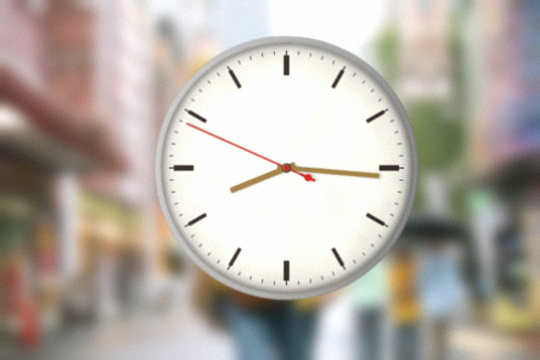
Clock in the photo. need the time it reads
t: 8:15:49
